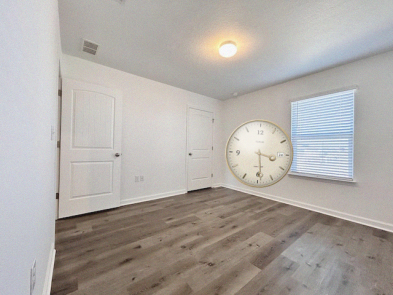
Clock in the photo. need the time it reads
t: 3:29
